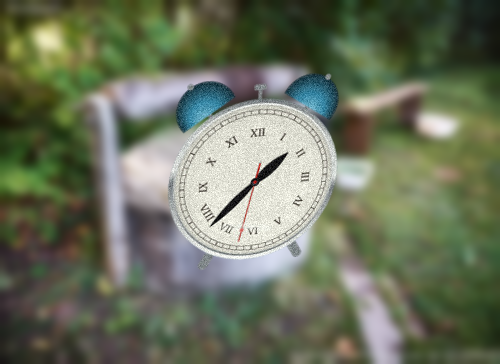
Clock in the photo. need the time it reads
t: 1:37:32
